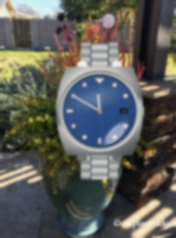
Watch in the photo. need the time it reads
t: 11:50
